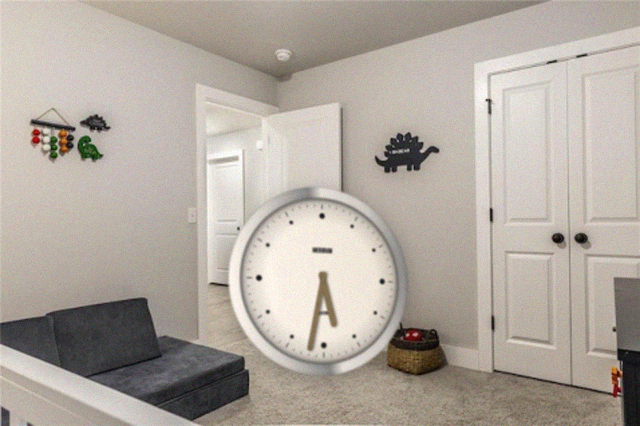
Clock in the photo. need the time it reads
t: 5:32
